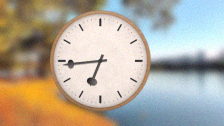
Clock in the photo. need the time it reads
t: 6:44
